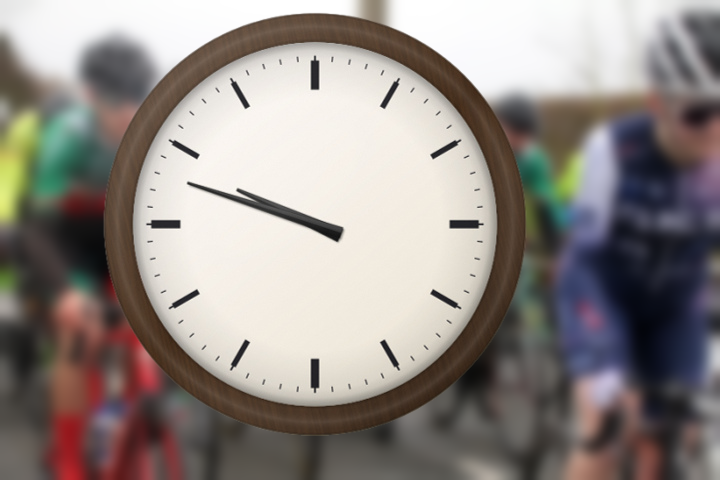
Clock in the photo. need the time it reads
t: 9:48
